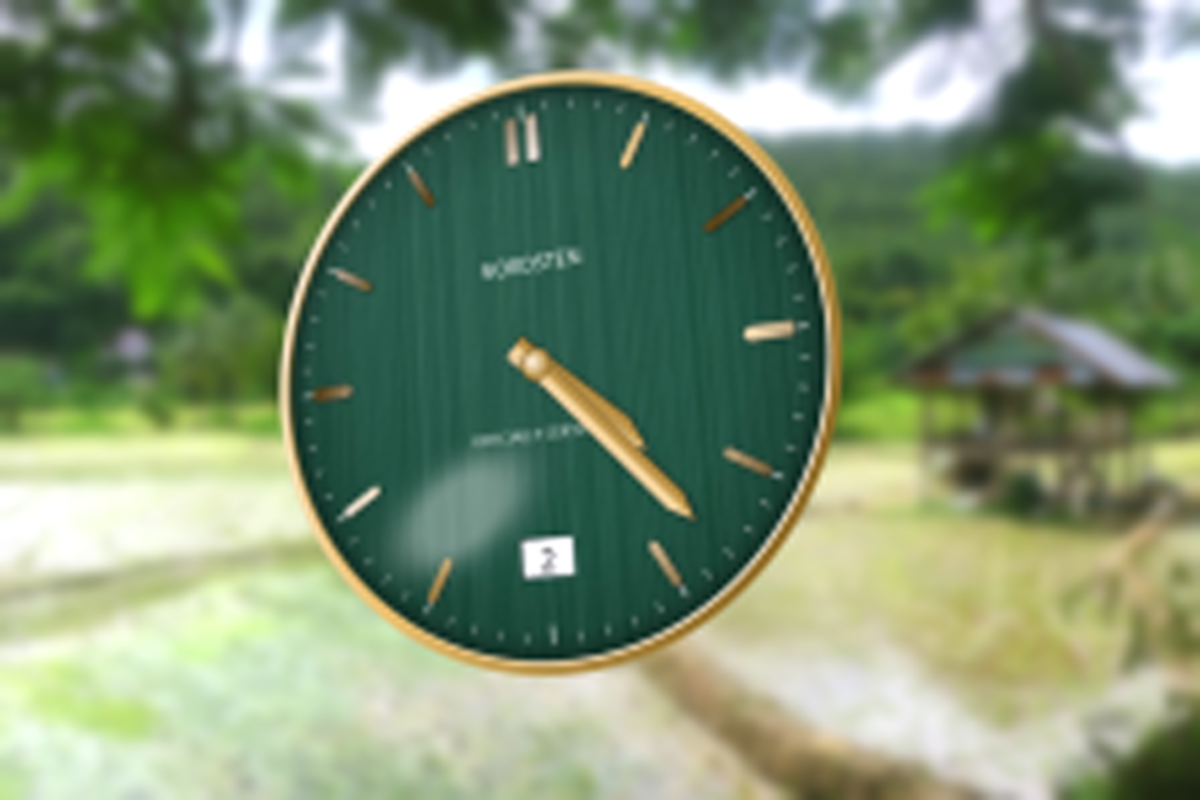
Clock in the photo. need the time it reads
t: 4:23
